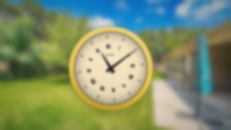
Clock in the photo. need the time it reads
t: 11:10
